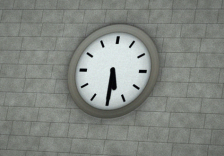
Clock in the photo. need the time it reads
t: 5:30
